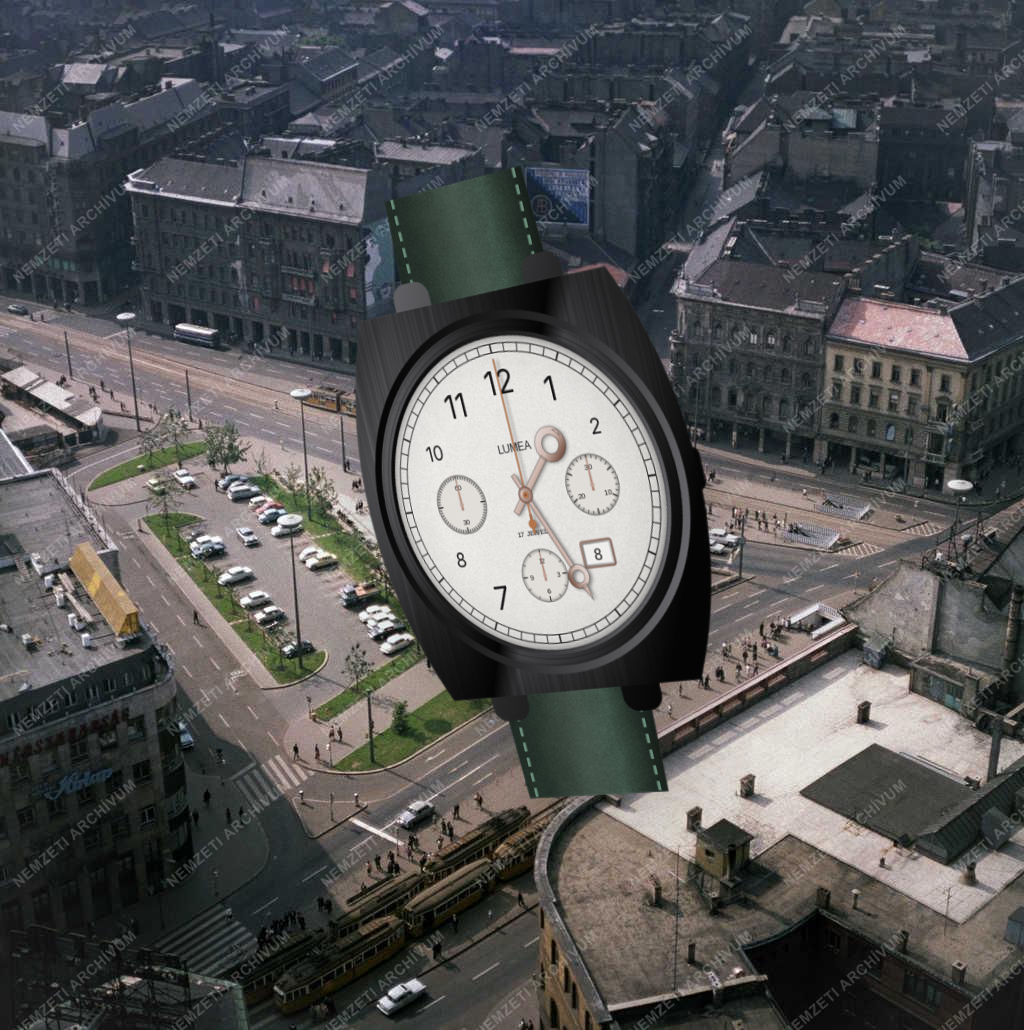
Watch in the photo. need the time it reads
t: 1:26
